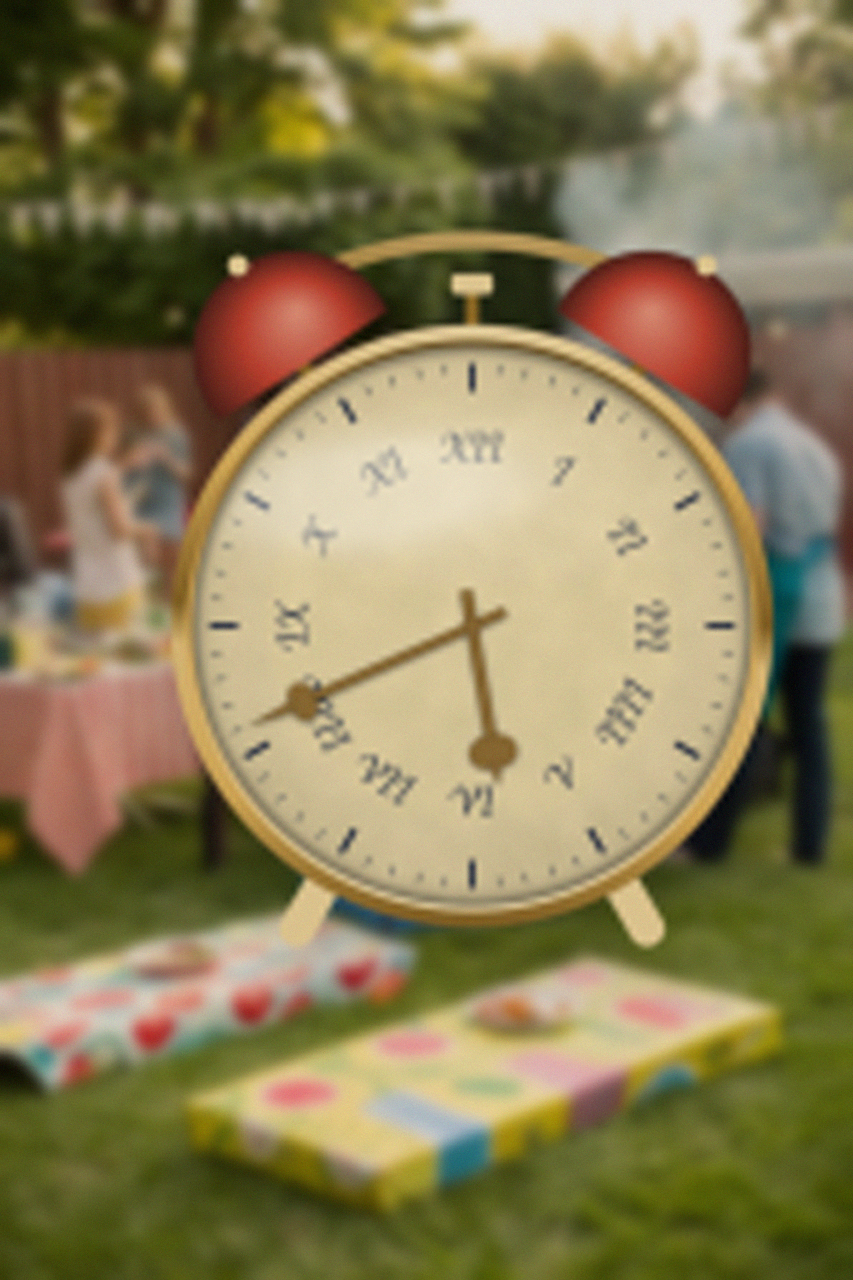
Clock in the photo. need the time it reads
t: 5:41
